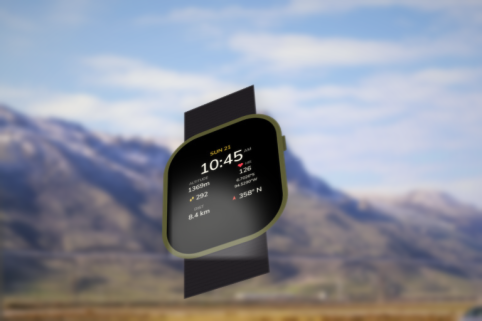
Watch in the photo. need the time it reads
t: 10:45
